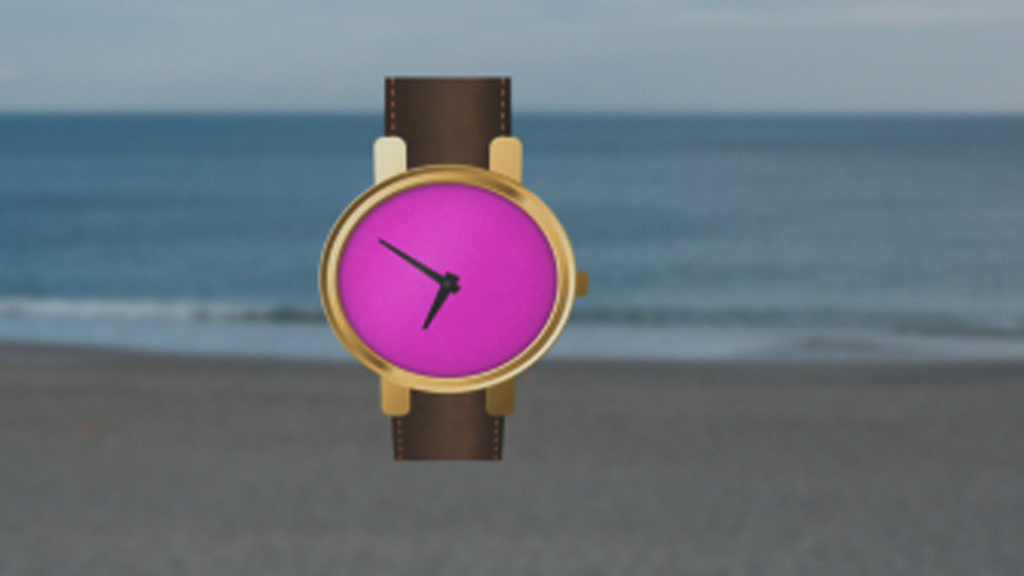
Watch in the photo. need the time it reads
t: 6:51
